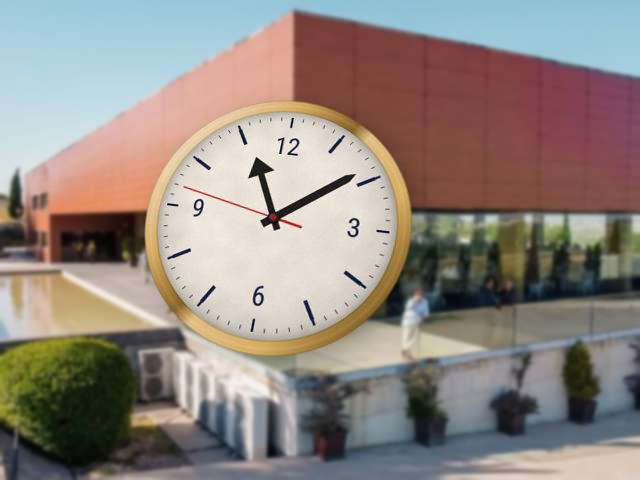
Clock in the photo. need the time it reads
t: 11:08:47
